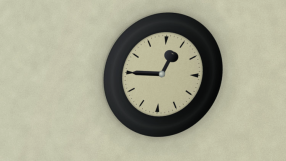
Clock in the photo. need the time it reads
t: 12:45
